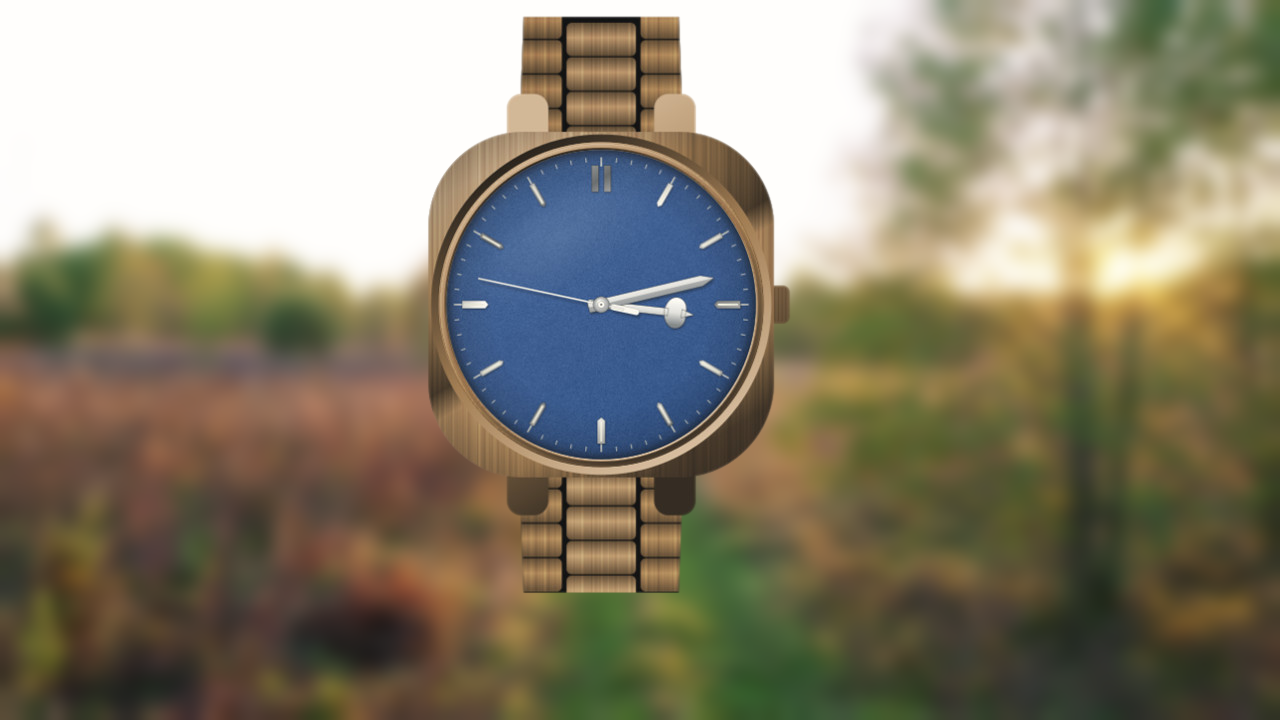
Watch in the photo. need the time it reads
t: 3:12:47
